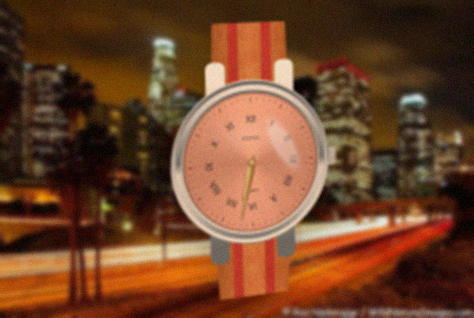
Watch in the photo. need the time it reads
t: 6:32
